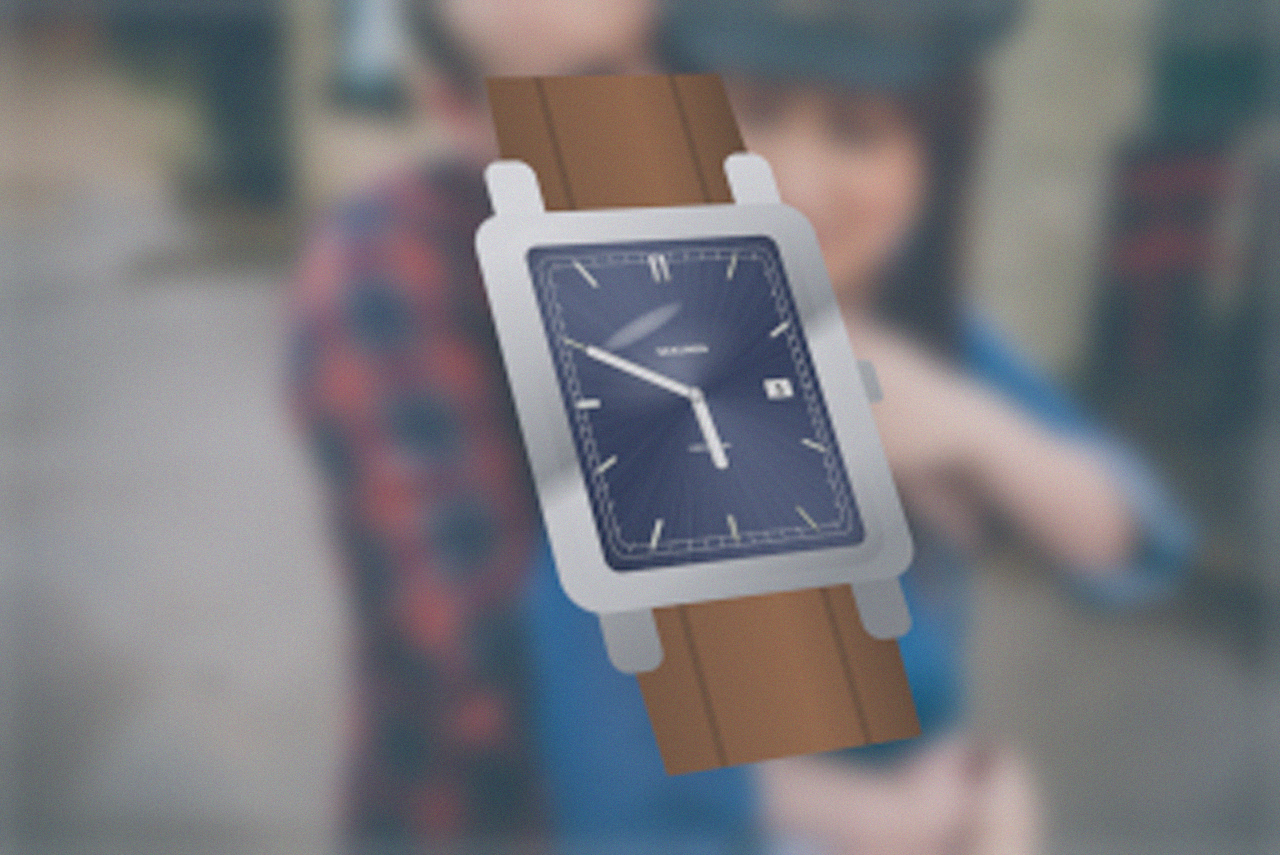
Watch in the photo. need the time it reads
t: 5:50
